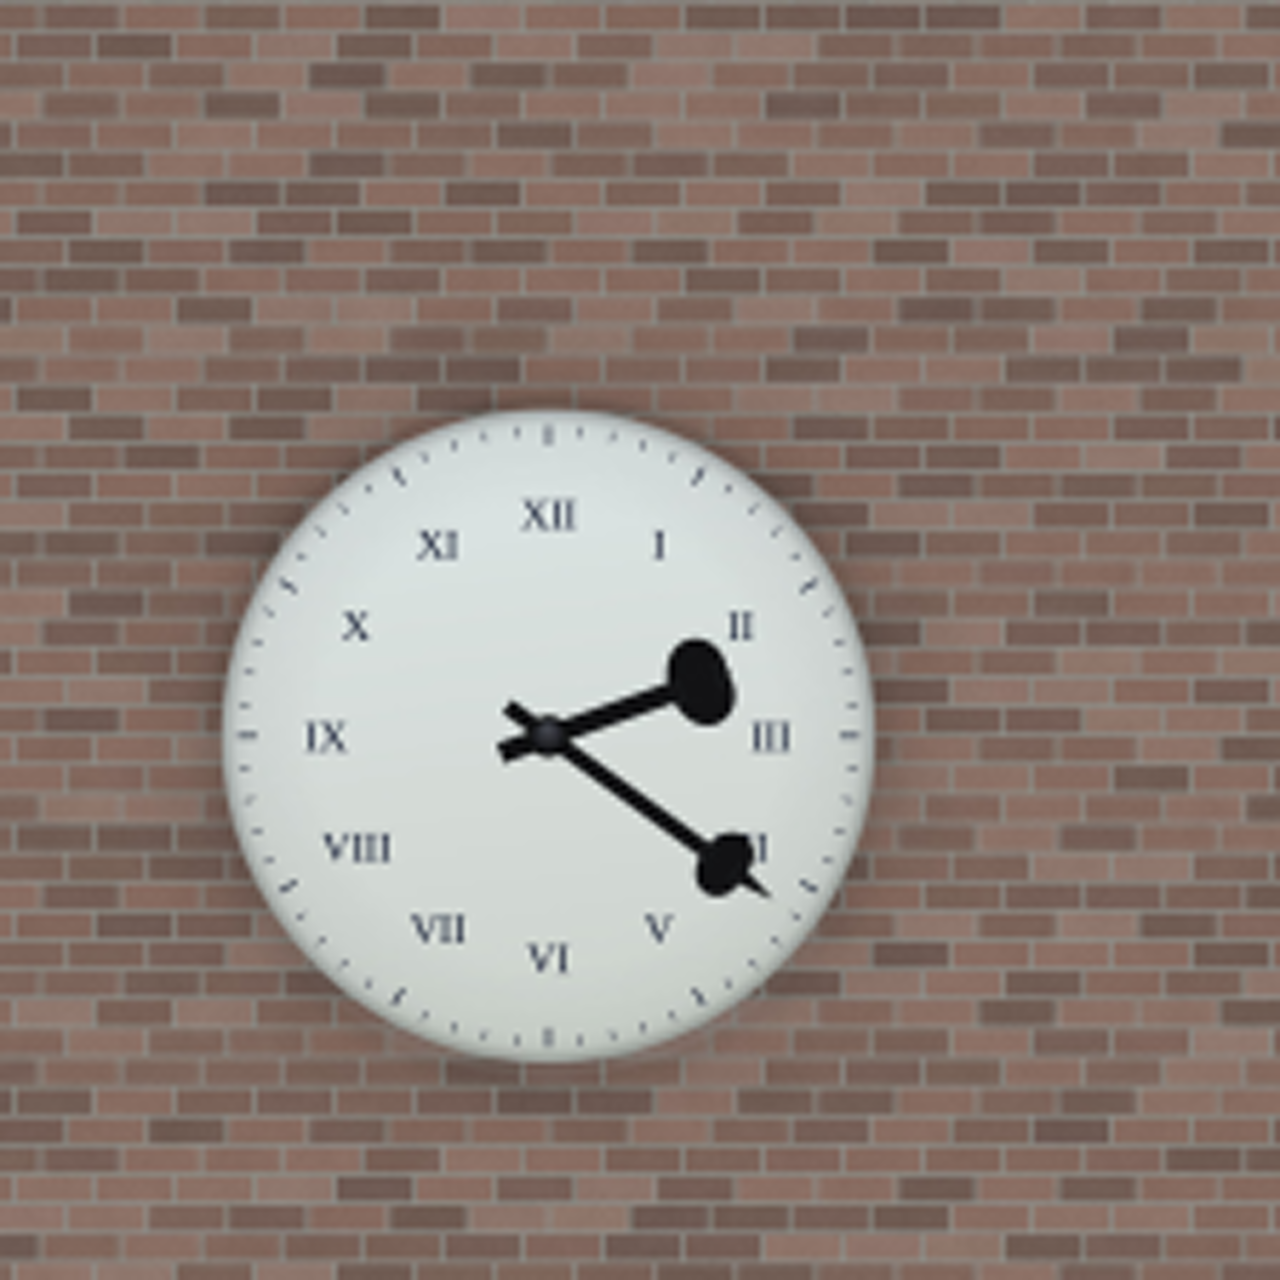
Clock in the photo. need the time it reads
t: 2:21
